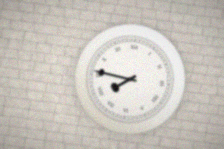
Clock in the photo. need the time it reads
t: 7:46
